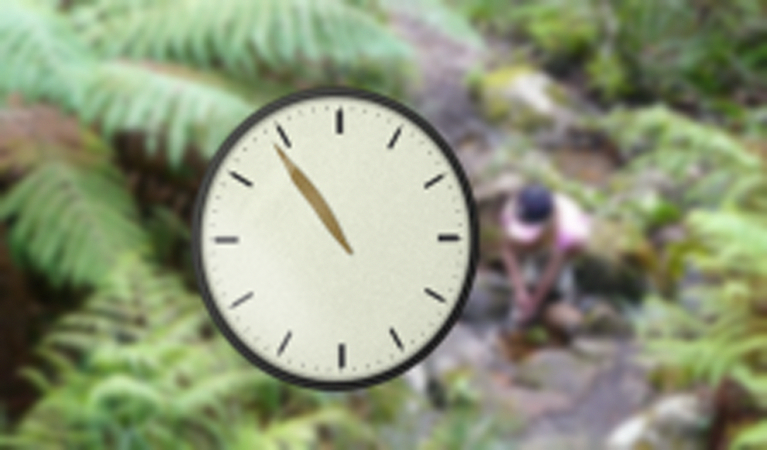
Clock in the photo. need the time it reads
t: 10:54
